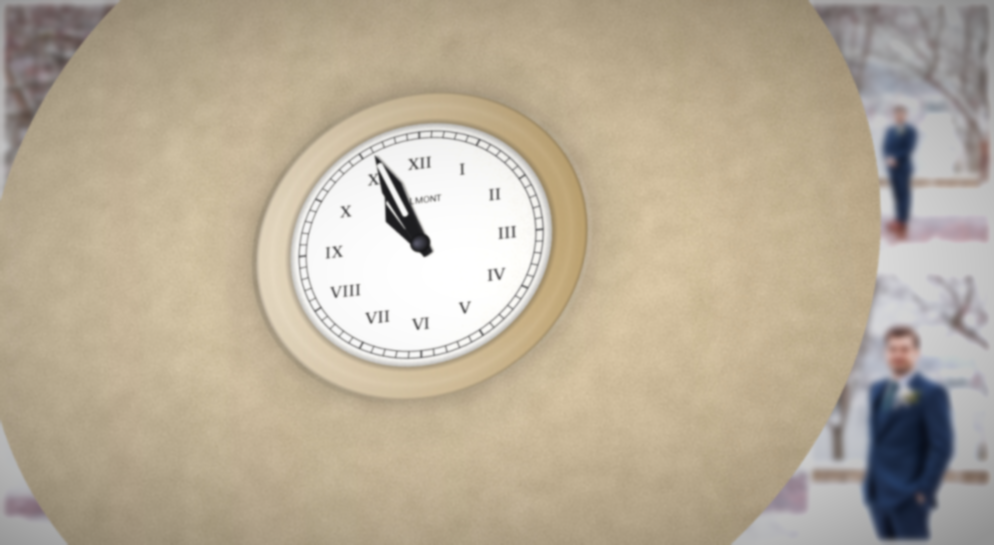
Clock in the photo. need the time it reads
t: 10:56
